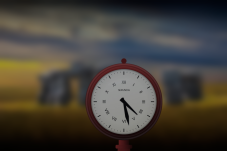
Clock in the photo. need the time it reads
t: 4:28
